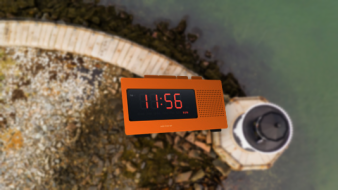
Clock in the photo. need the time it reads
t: 11:56
